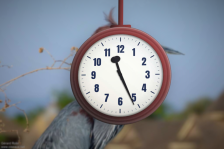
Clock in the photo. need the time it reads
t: 11:26
